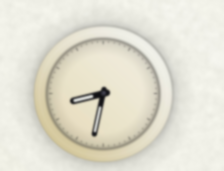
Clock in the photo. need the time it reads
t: 8:32
